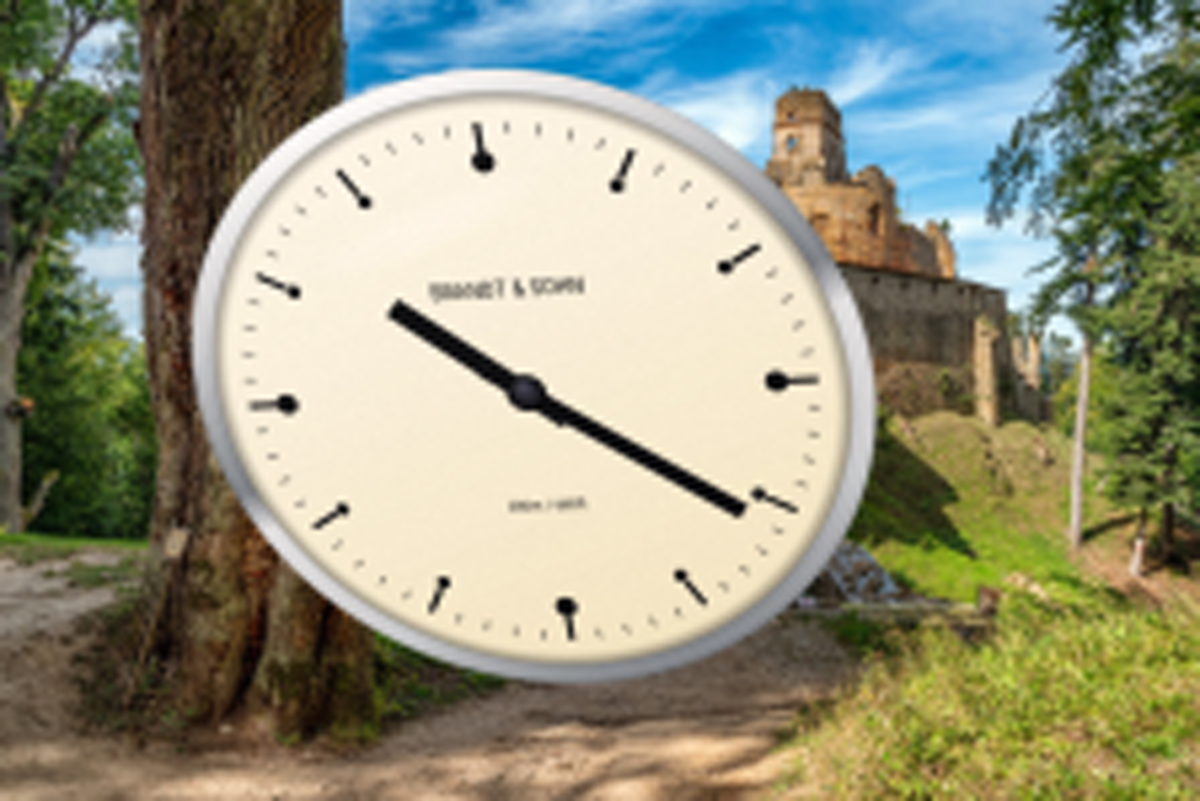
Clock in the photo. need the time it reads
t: 10:21
